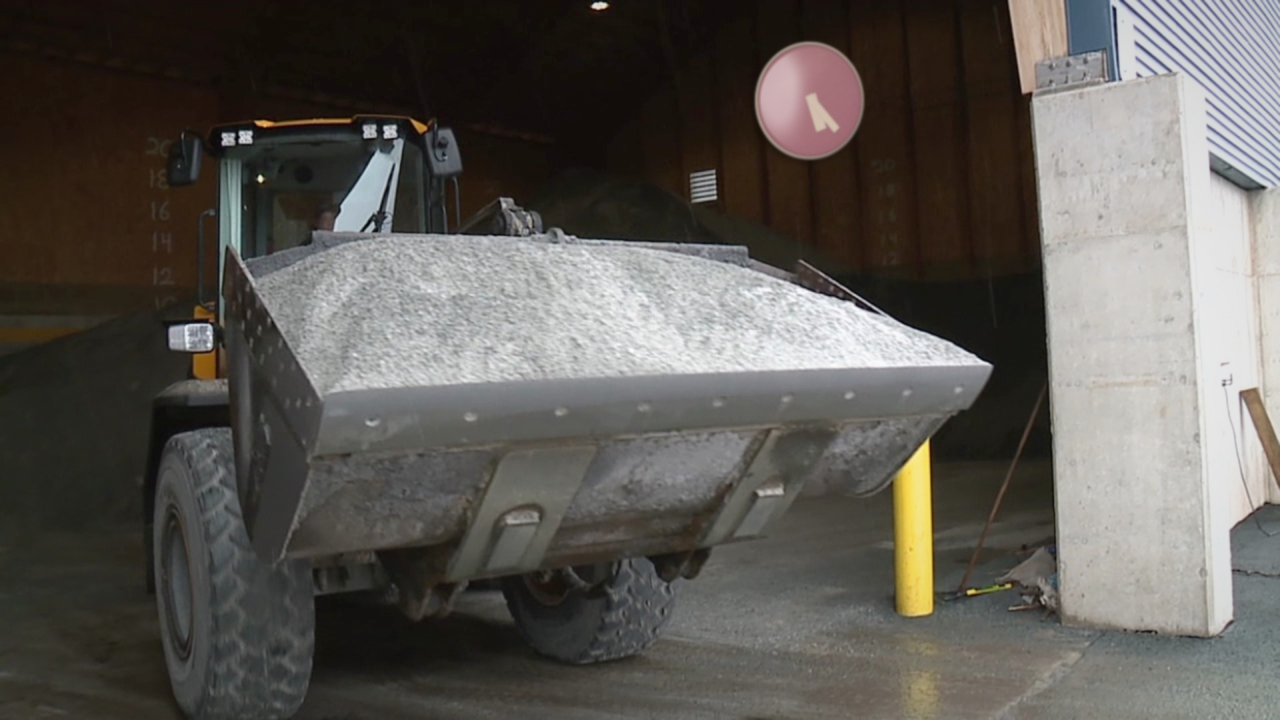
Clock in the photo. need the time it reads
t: 5:23
